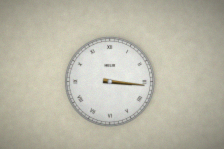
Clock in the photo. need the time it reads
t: 3:16
